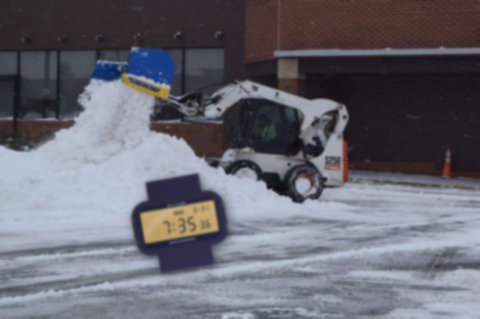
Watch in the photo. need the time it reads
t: 7:35
